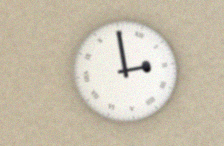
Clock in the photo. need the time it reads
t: 1:55
